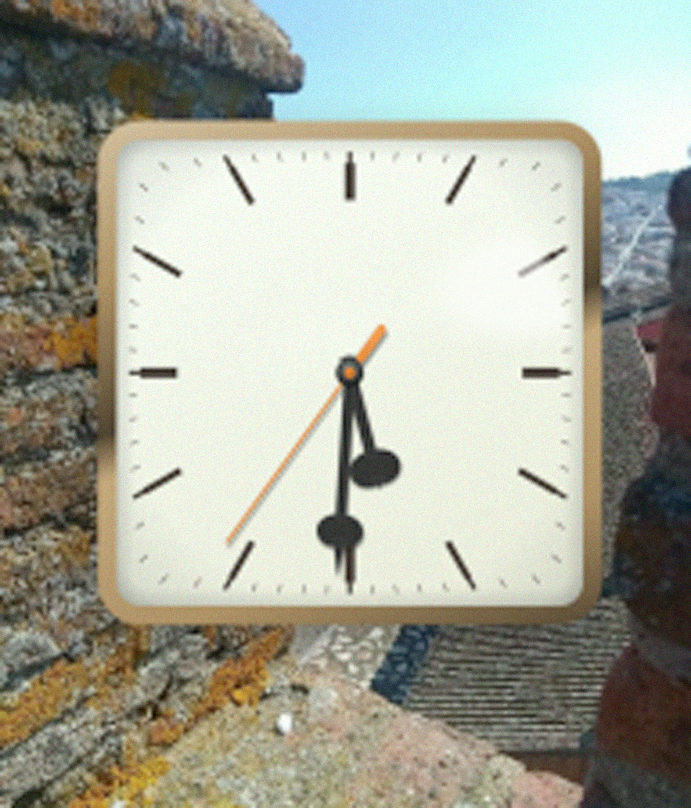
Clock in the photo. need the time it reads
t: 5:30:36
